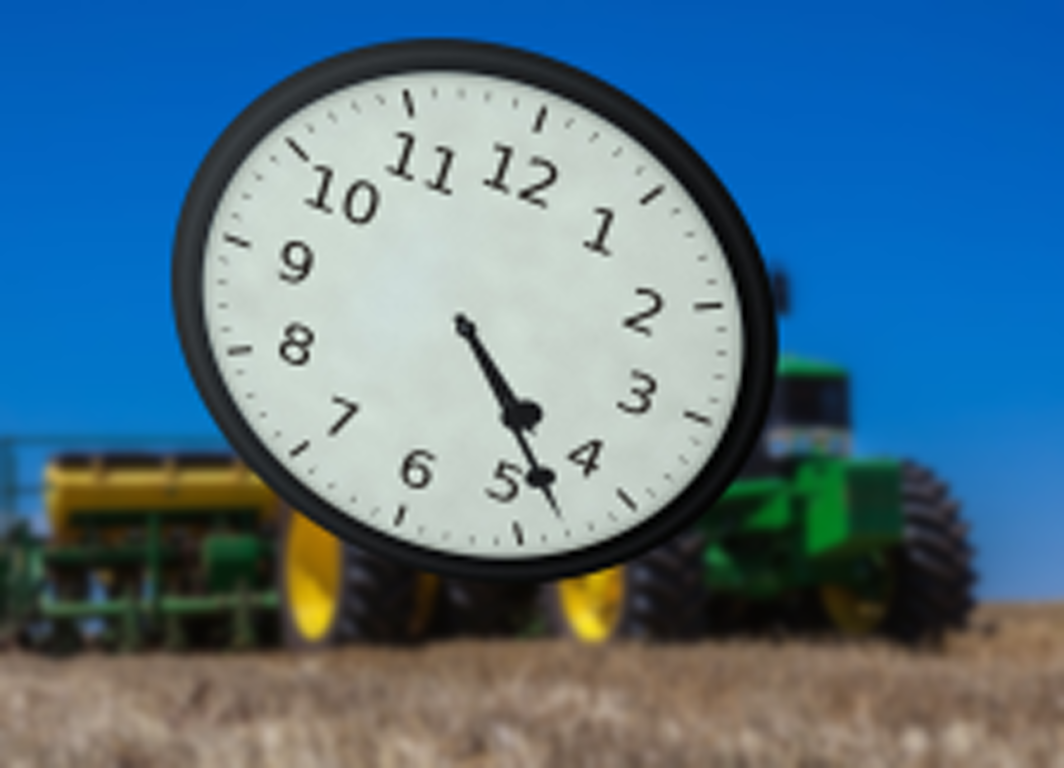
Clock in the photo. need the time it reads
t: 4:23
